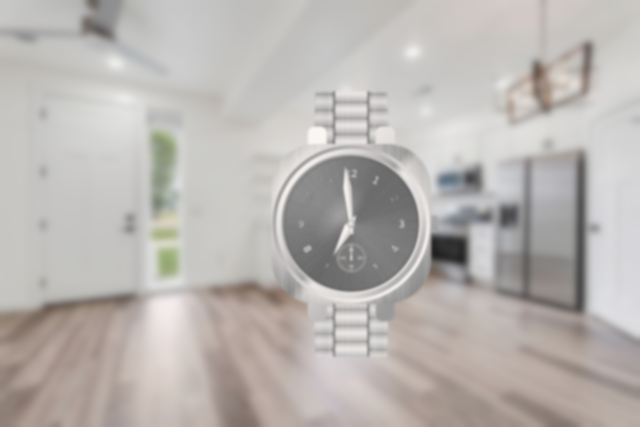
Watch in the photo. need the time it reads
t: 6:59
